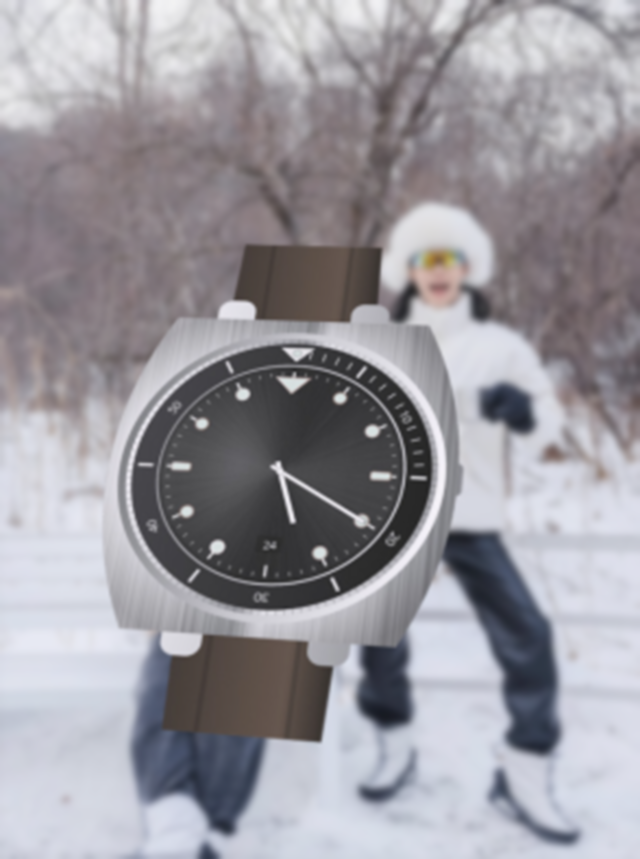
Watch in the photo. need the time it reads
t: 5:20
